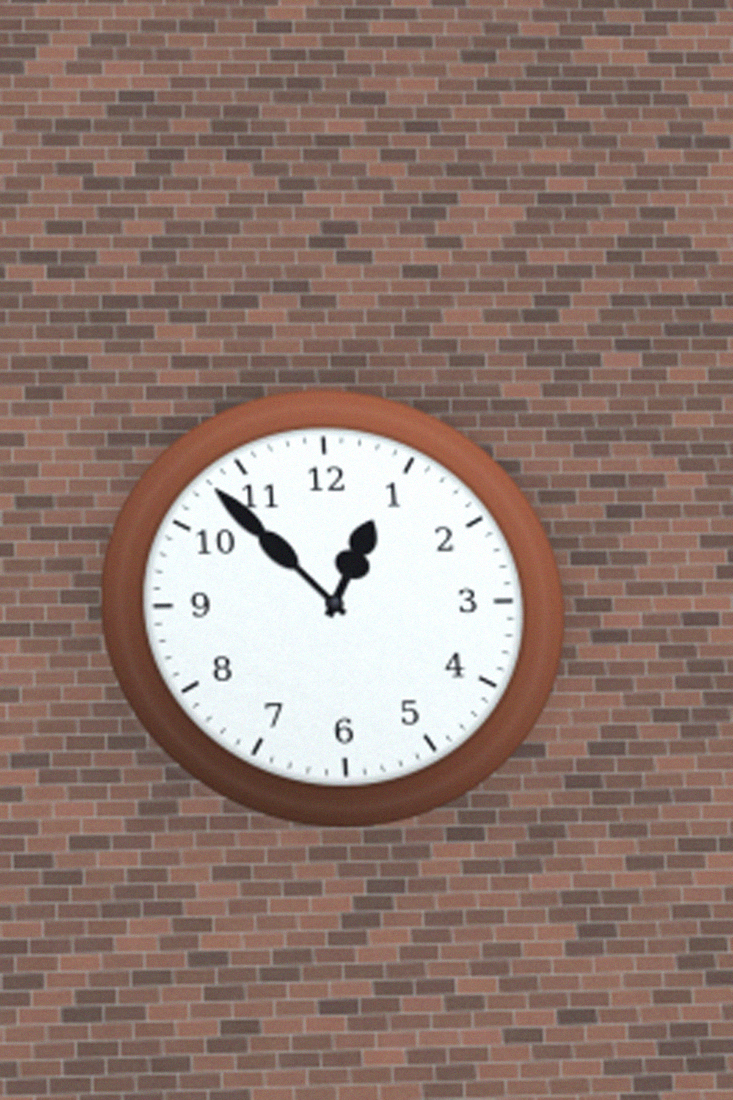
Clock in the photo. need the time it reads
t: 12:53
